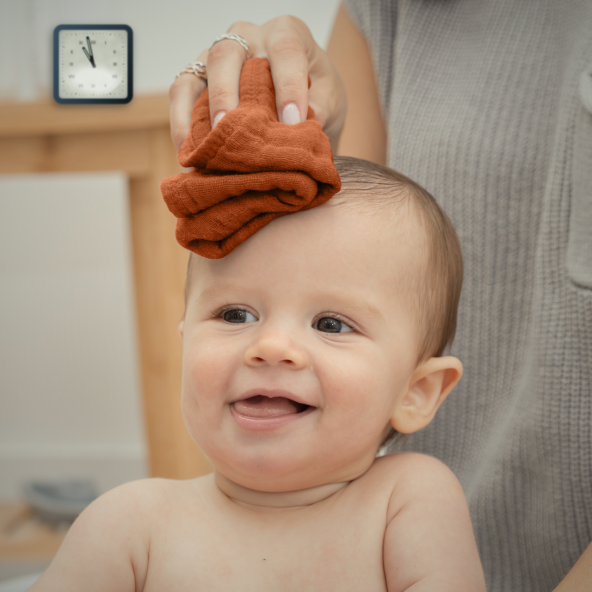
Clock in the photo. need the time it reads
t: 10:58
